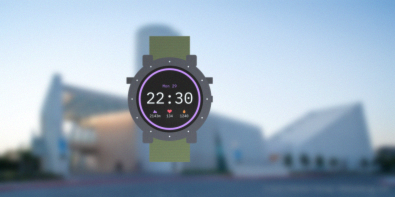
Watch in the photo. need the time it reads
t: 22:30
